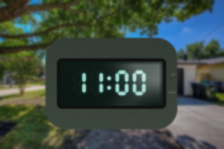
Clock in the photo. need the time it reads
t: 11:00
